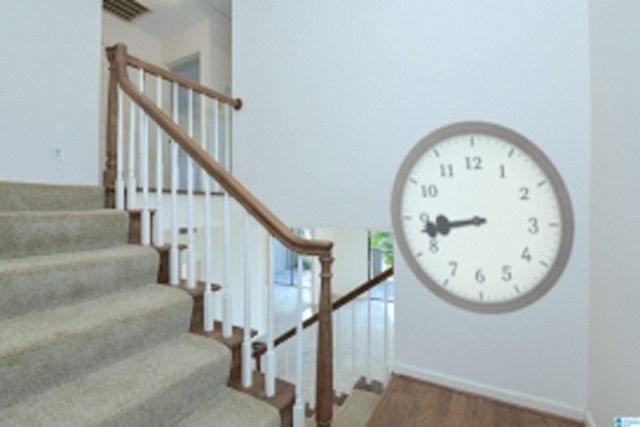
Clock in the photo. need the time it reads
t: 8:43
